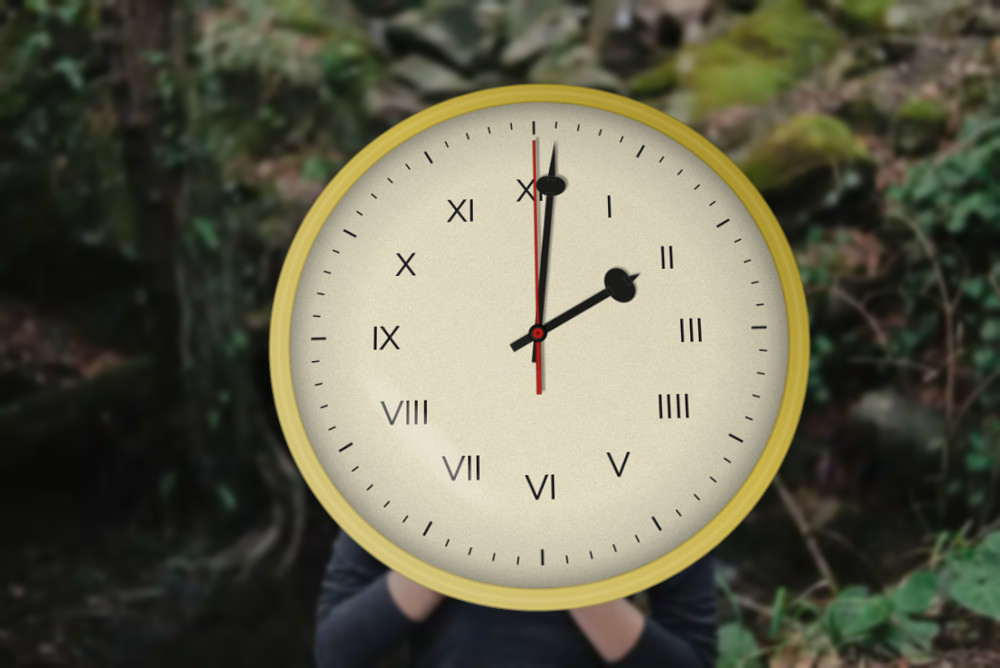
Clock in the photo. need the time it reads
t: 2:01:00
